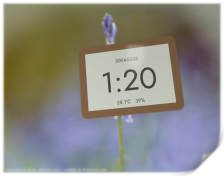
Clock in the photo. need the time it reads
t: 1:20
